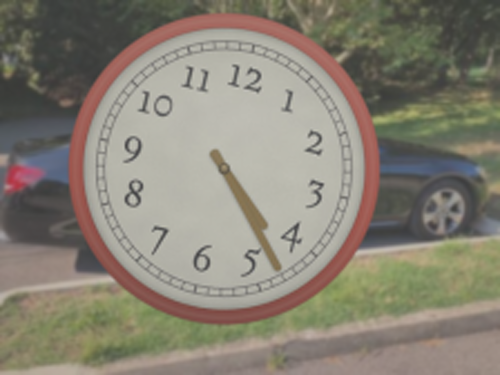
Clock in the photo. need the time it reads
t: 4:23
